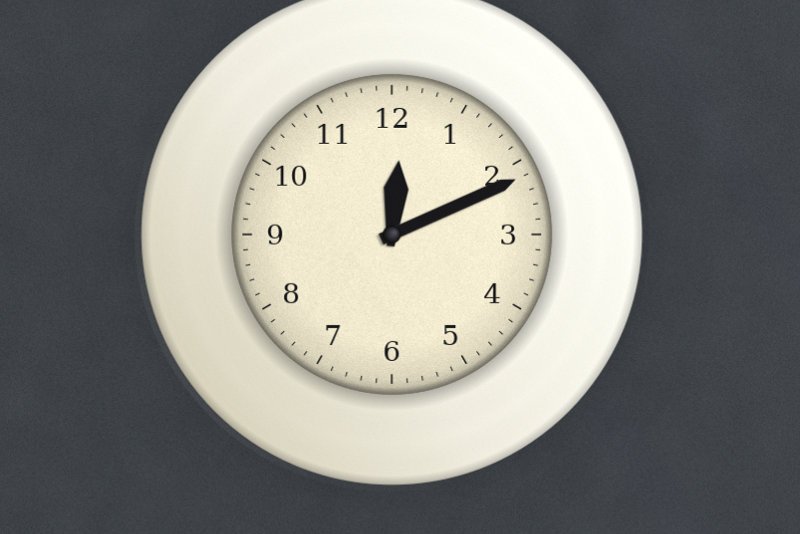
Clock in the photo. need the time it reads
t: 12:11
